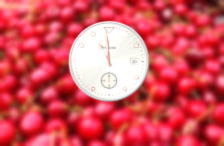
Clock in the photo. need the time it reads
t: 10:59
